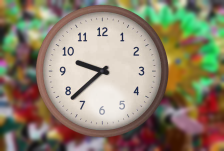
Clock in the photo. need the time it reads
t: 9:38
